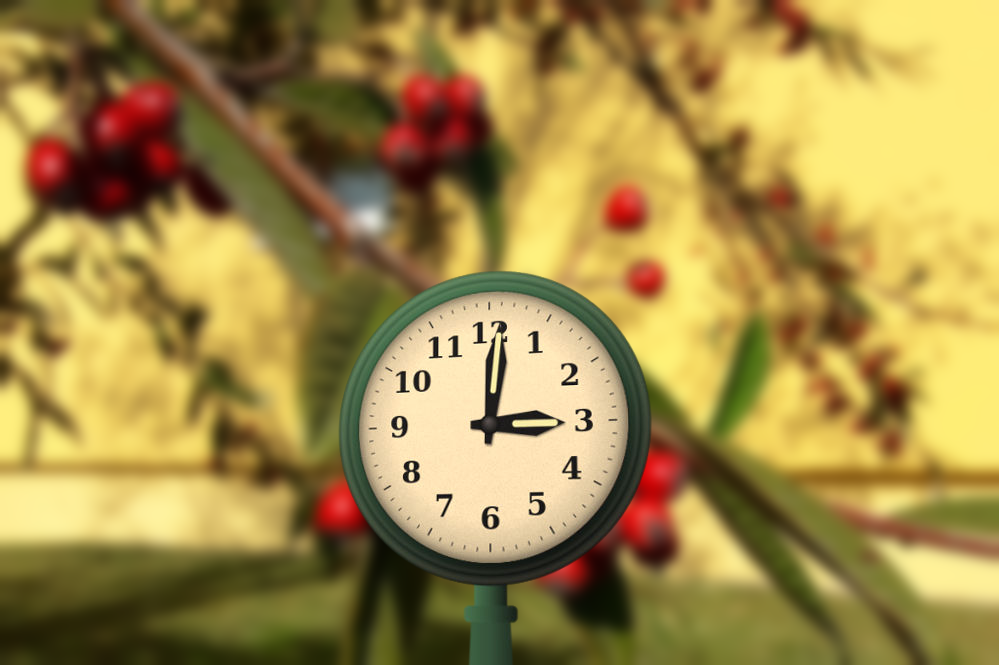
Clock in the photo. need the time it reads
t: 3:01
